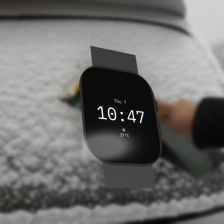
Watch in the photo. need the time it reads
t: 10:47
